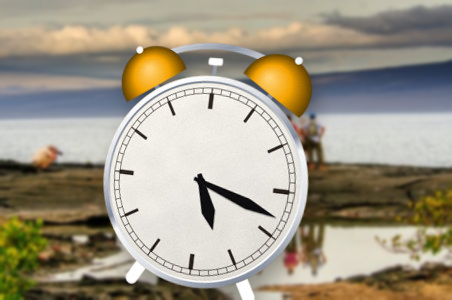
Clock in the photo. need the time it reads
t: 5:18
